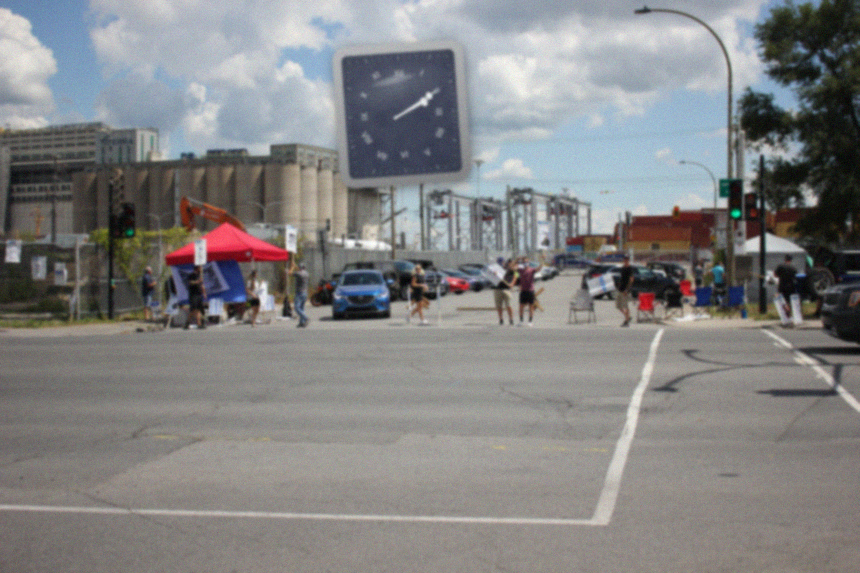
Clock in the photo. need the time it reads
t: 2:10
